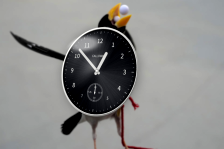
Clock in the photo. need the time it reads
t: 12:52
